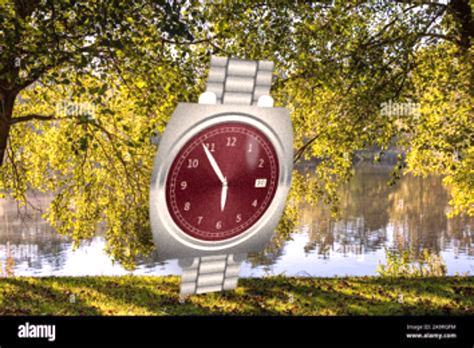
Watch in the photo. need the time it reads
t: 5:54
